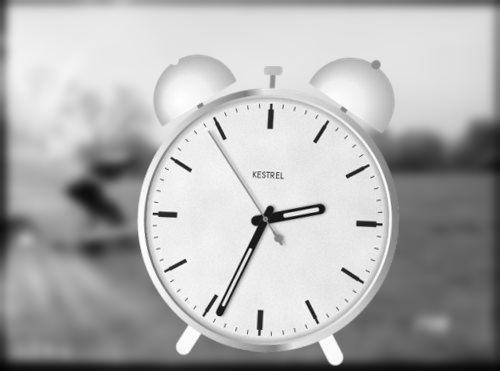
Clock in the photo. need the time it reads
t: 2:33:54
